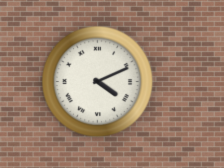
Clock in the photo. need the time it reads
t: 4:11
